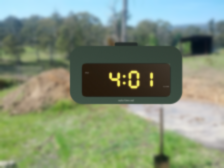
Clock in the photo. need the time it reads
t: 4:01
